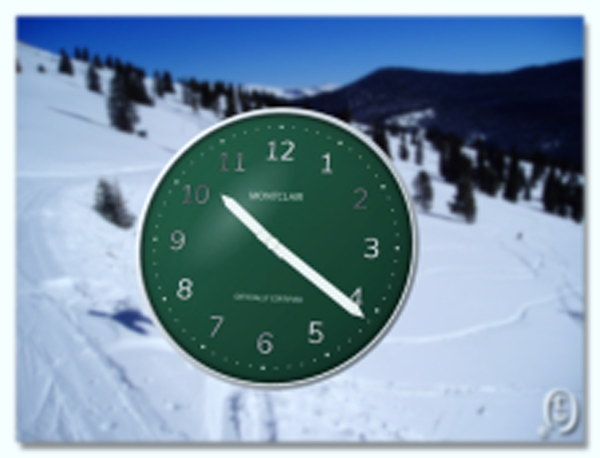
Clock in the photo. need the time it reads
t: 10:21
